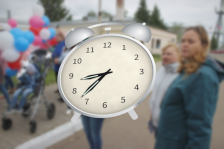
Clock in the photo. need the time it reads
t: 8:37
